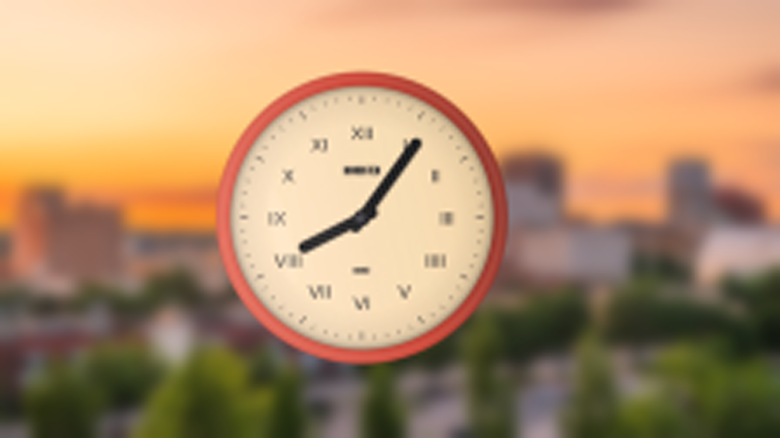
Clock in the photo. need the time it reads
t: 8:06
